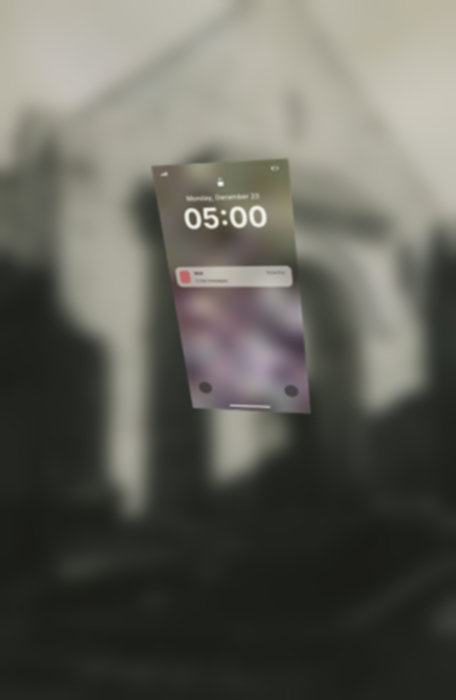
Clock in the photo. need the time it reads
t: 5:00
